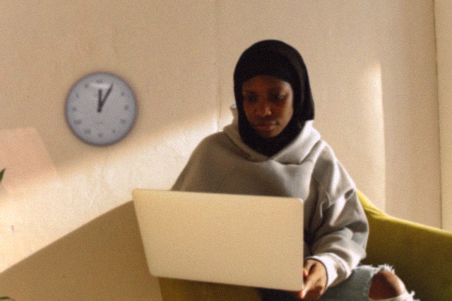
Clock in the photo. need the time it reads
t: 12:05
